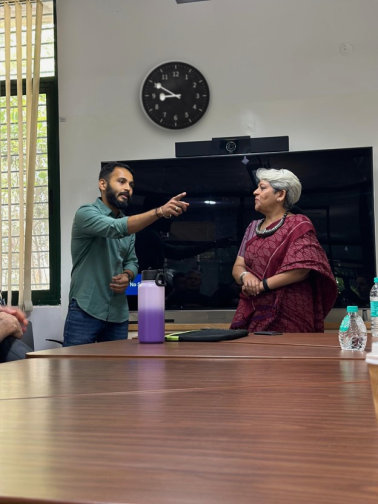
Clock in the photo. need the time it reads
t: 8:50
